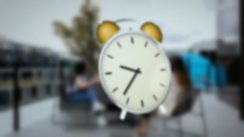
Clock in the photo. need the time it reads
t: 9:37
